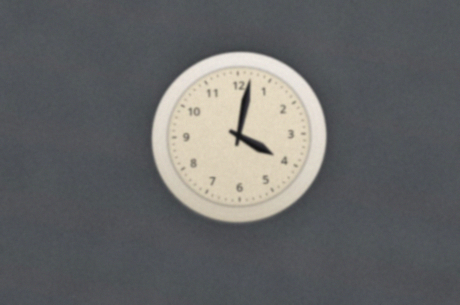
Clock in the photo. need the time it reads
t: 4:02
